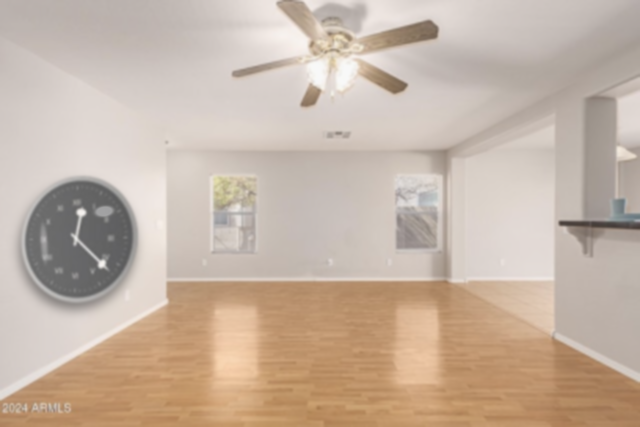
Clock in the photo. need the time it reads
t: 12:22
